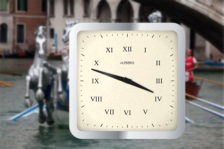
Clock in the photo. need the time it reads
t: 3:48
